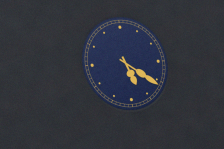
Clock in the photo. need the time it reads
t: 5:21
